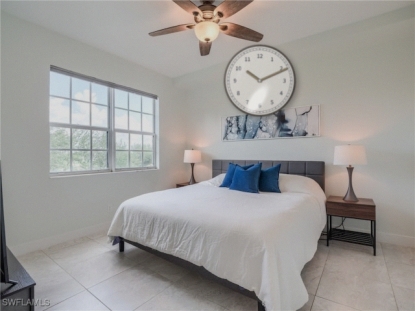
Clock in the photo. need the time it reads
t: 10:11
